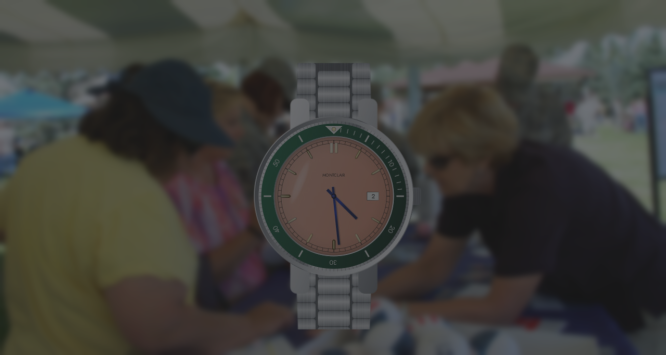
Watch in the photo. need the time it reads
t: 4:29
